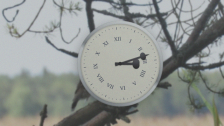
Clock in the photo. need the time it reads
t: 3:13
